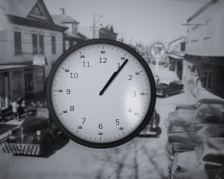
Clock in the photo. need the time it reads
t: 1:06
